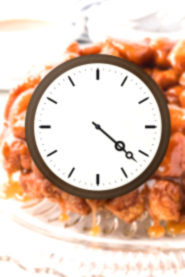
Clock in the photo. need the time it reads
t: 4:22
